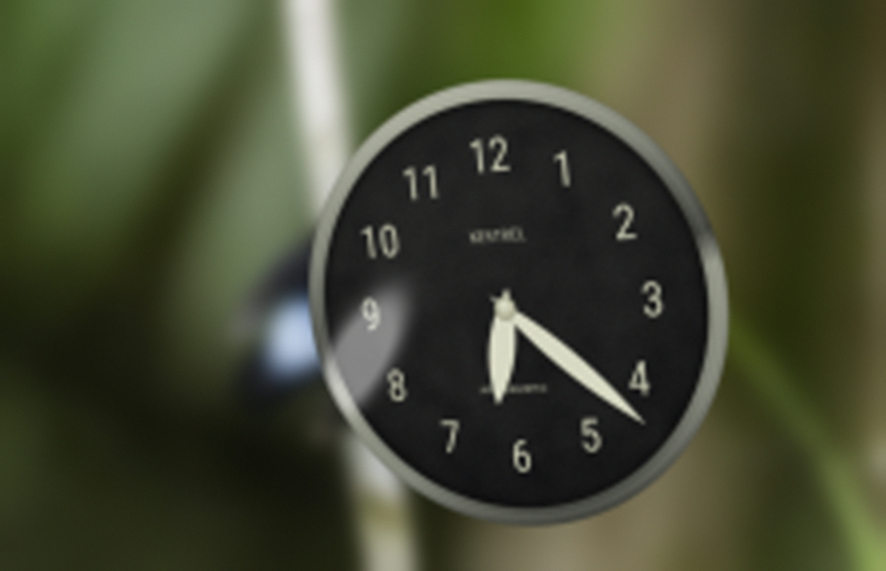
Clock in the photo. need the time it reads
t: 6:22
